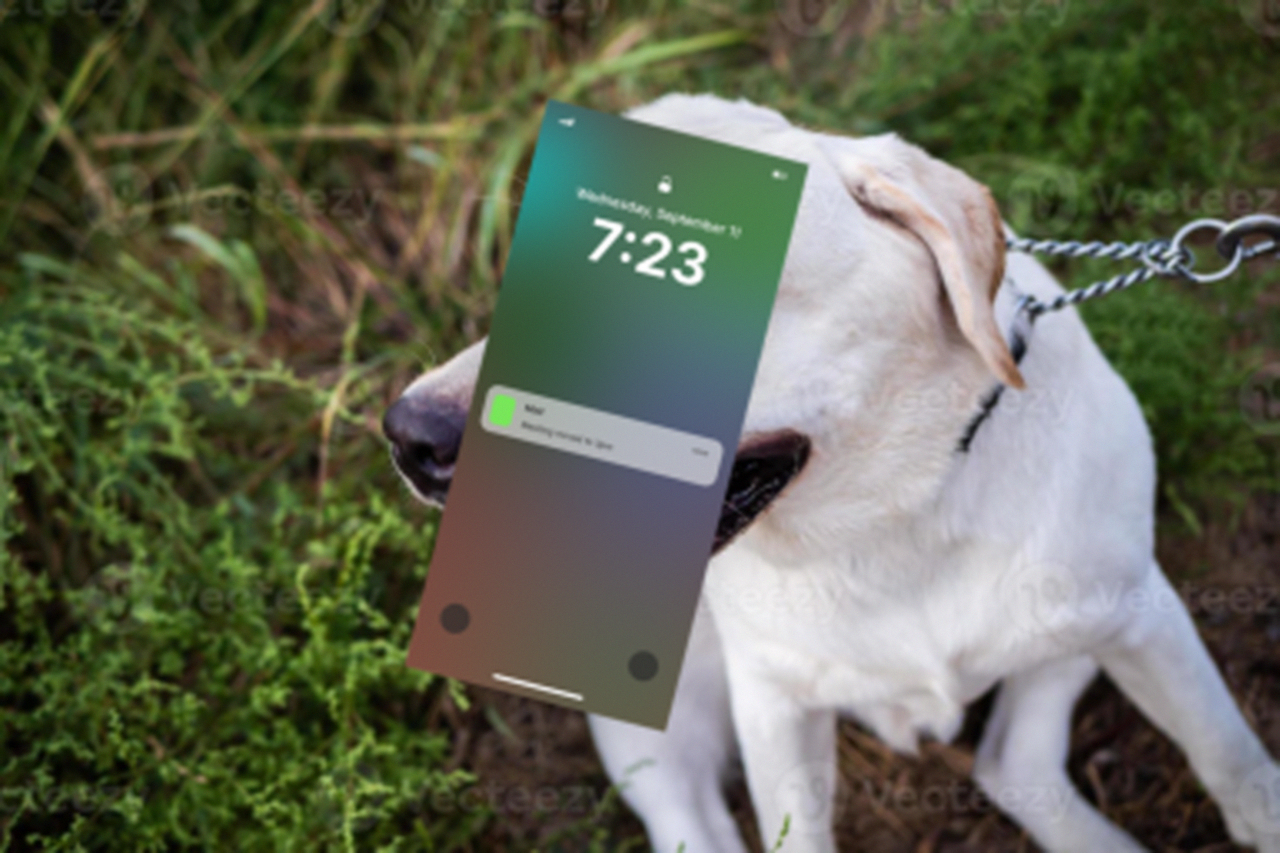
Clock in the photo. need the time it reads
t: 7:23
